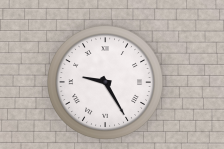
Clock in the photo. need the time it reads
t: 9:25
